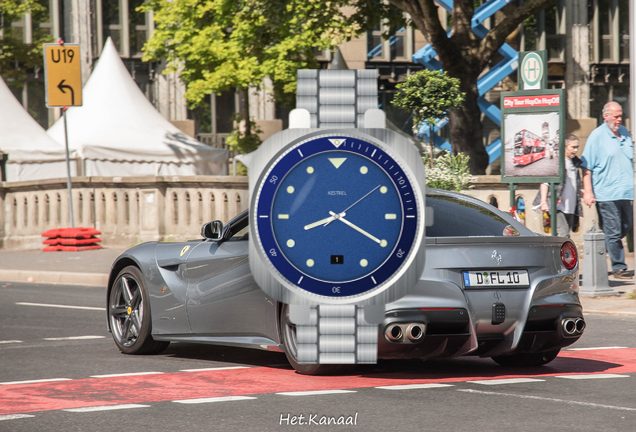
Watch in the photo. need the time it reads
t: 8:20:09
